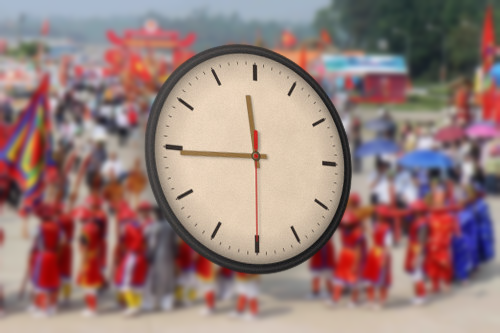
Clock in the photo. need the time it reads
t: 11:44:30
